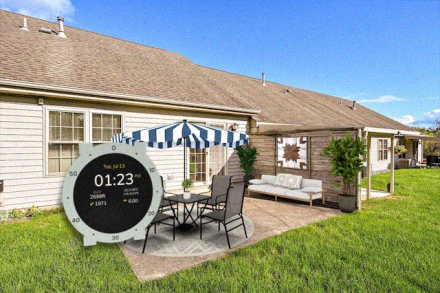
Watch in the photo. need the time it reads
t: 1:23
